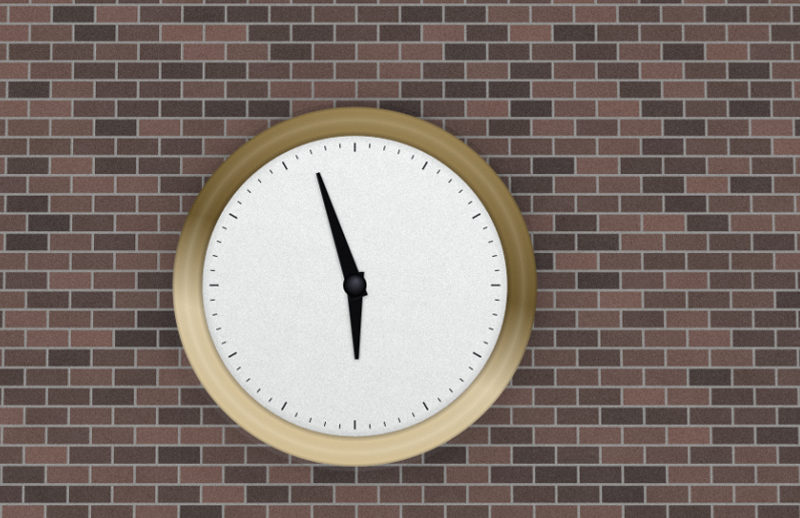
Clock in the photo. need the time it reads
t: 5:57
